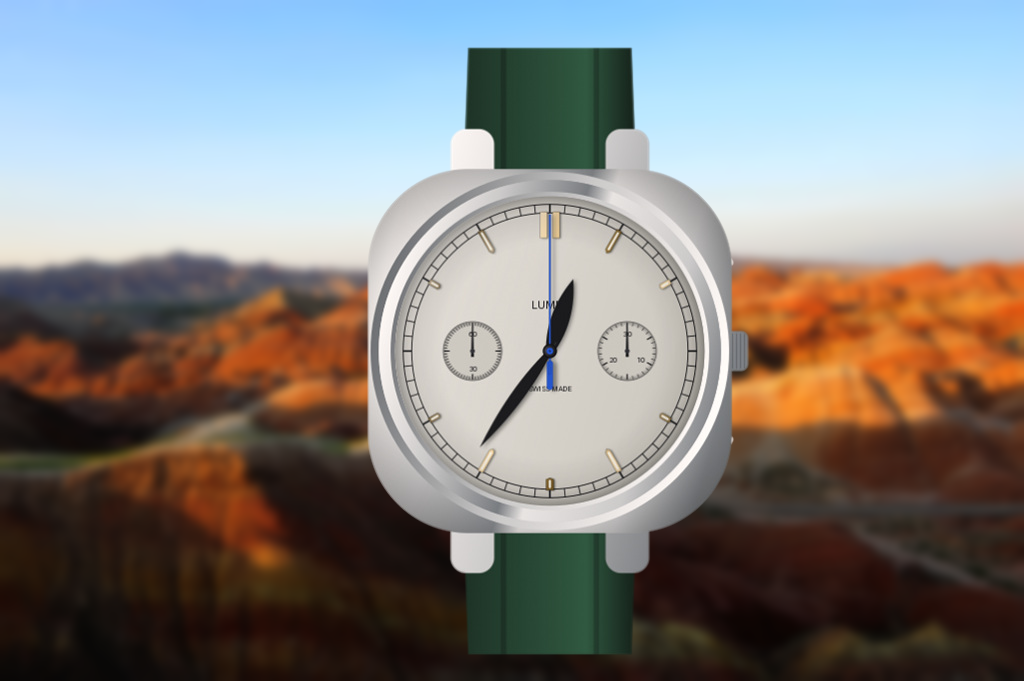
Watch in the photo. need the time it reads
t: 12:36
